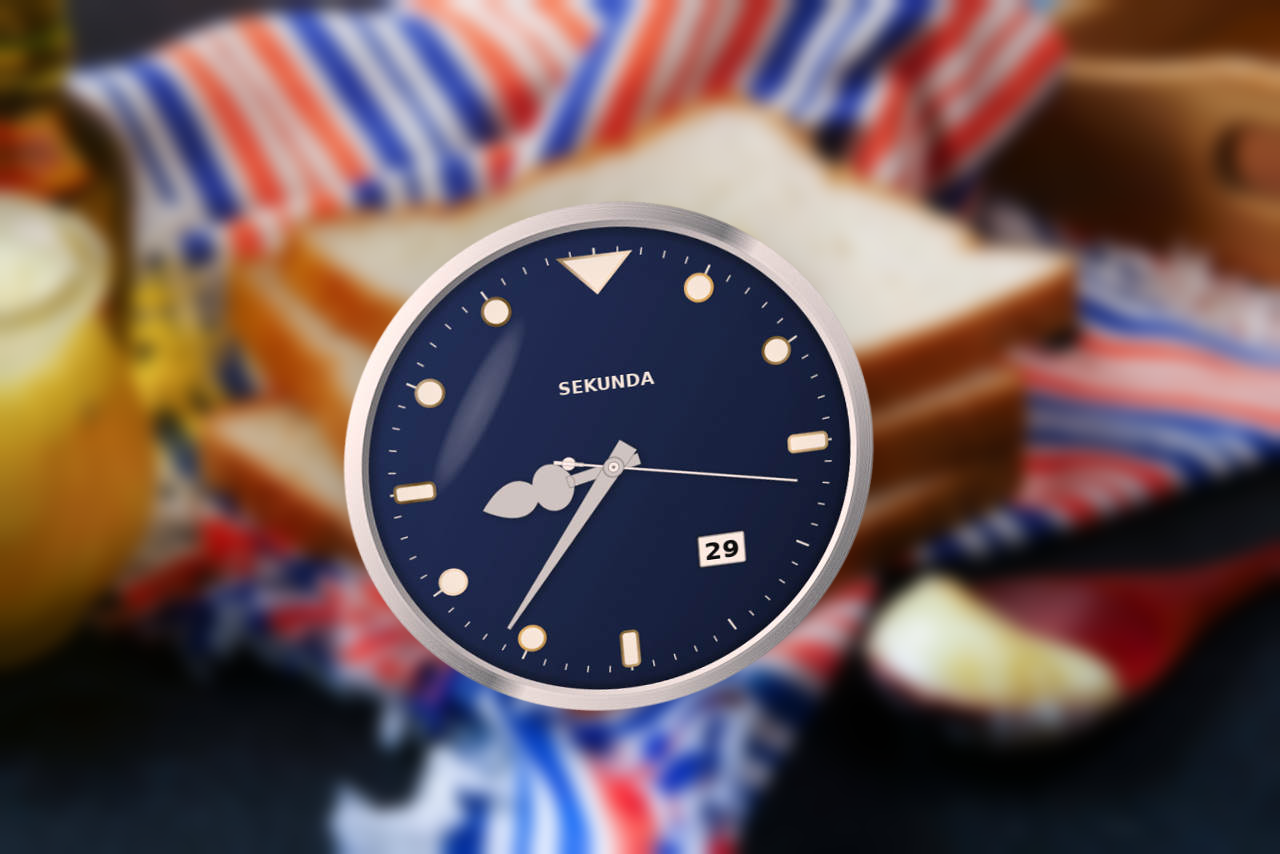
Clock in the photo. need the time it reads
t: 8:36:17
